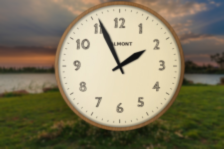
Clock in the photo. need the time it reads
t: 1:56
